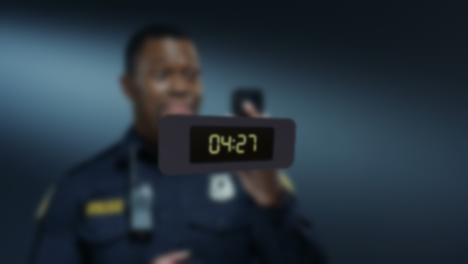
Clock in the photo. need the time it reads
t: 4:27
